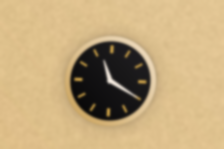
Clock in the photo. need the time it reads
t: 11:20
